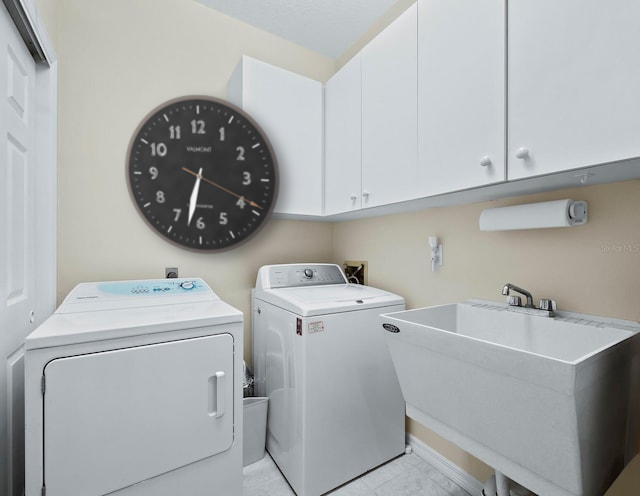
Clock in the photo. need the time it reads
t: 6:32:19
